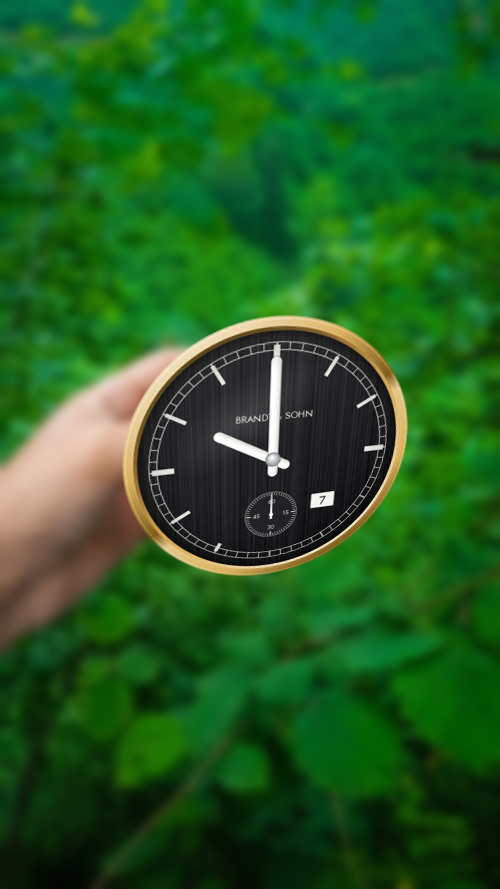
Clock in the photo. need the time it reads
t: 10:00
